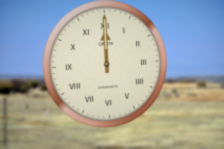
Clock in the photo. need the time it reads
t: 12:00
